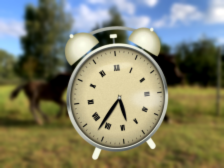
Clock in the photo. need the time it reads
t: 5:37
